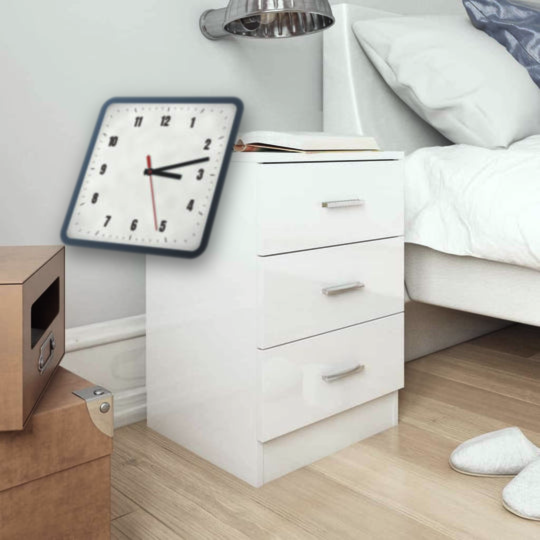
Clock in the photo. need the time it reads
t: 3:12:26
